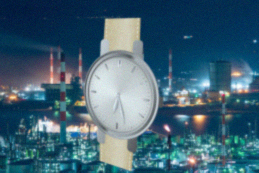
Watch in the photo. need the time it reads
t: 6:27
